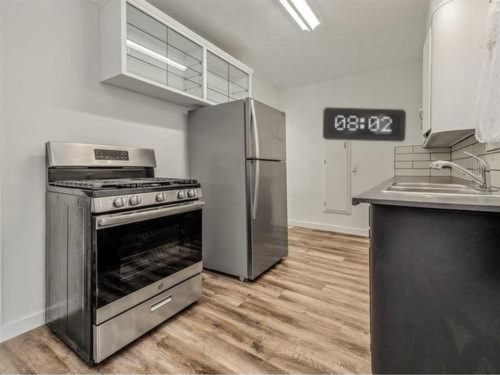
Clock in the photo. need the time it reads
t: 8:02
